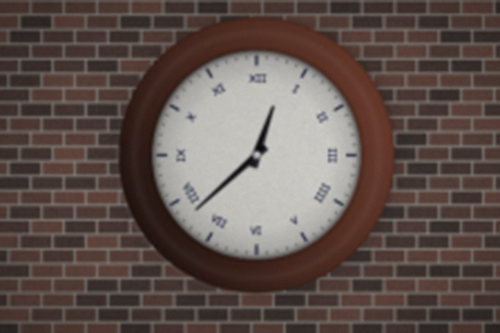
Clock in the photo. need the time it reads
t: 12:38
